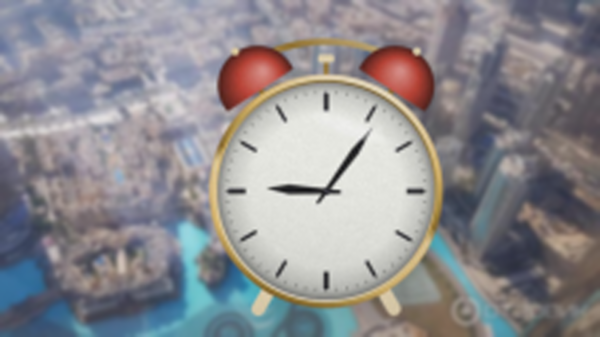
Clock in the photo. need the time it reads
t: 9:06
